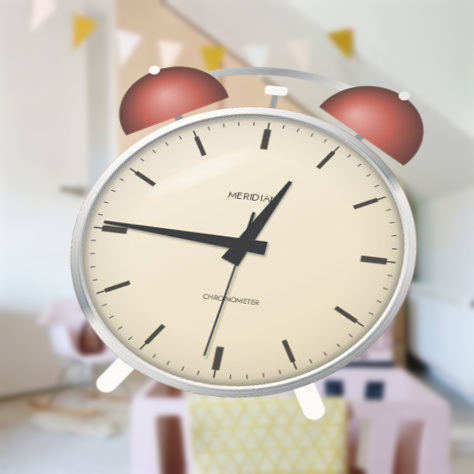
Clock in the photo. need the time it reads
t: 12:45:31
